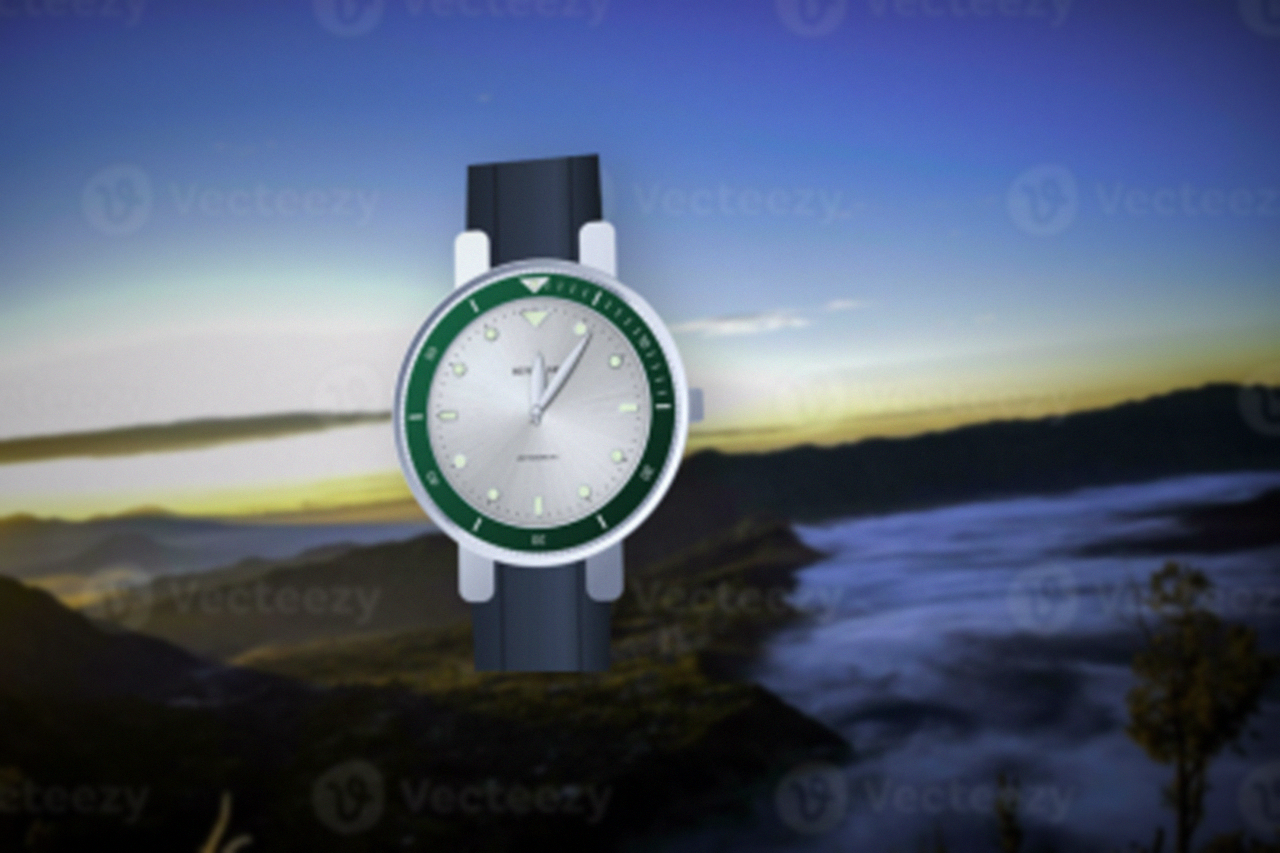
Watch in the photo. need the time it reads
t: 12:06
